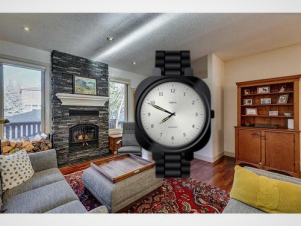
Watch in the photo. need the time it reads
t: 7:49
